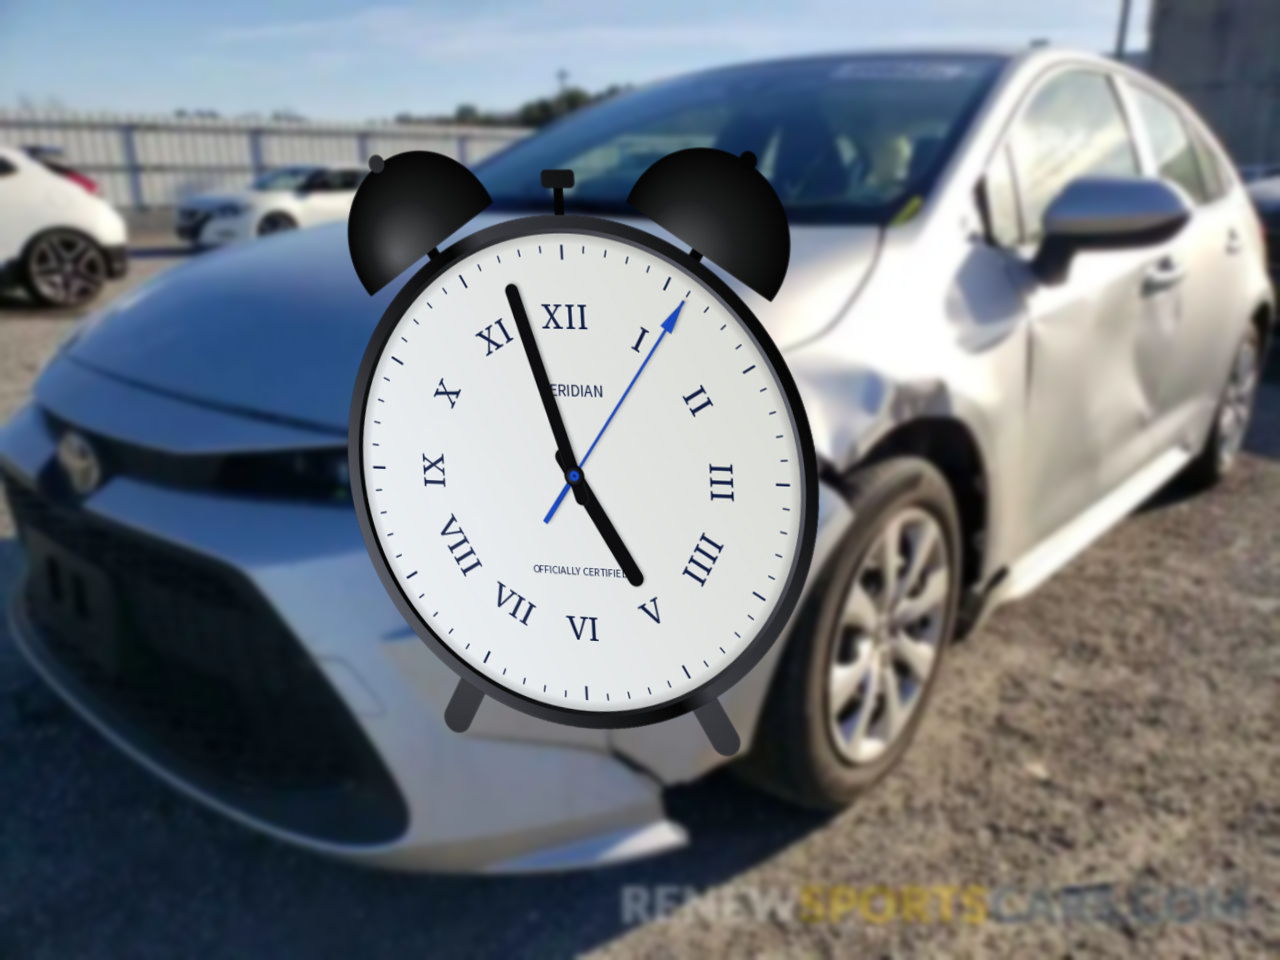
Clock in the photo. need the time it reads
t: 4:57:06
